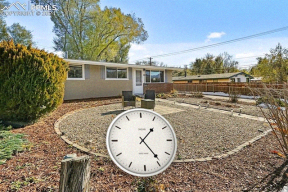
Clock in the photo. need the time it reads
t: 1:24
